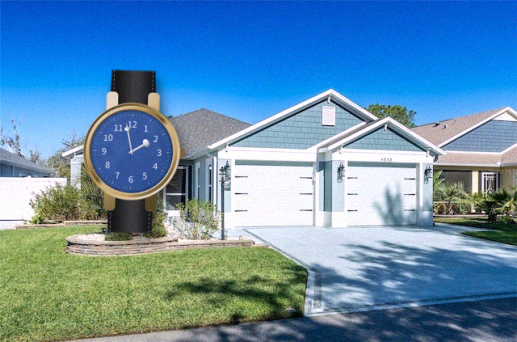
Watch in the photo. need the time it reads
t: 1:58
